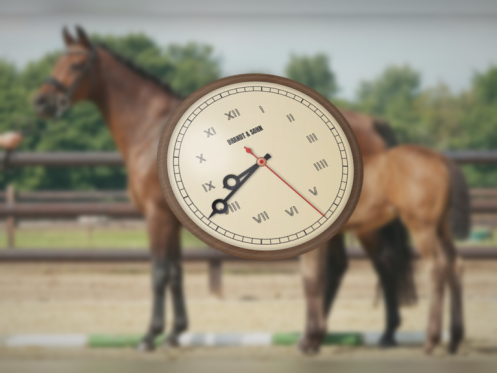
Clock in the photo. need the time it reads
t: 8:41:27
